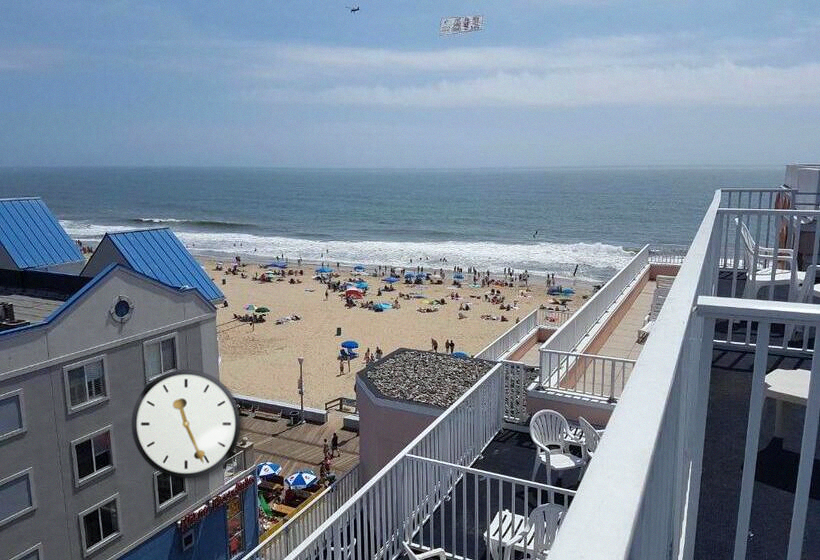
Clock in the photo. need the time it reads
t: 11:26
